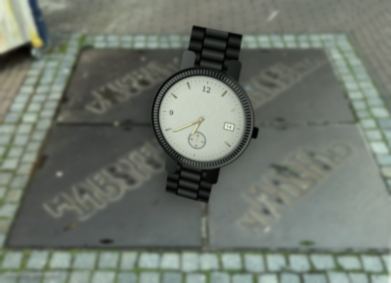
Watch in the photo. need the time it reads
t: 6:39
